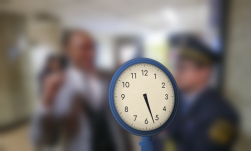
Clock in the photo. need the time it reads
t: 5:27
